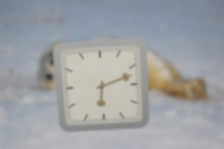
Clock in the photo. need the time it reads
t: 6:12
